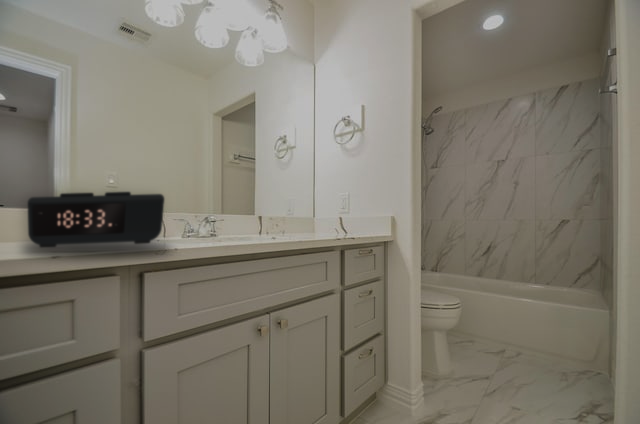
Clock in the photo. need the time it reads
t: 18:33
